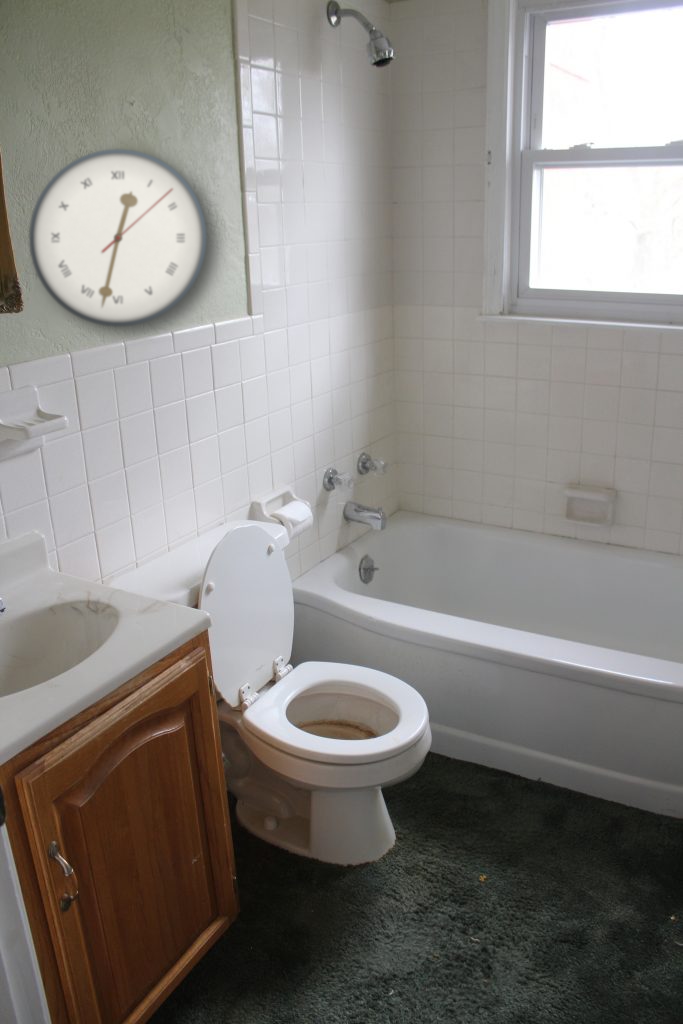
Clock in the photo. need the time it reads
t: 12:32:08
